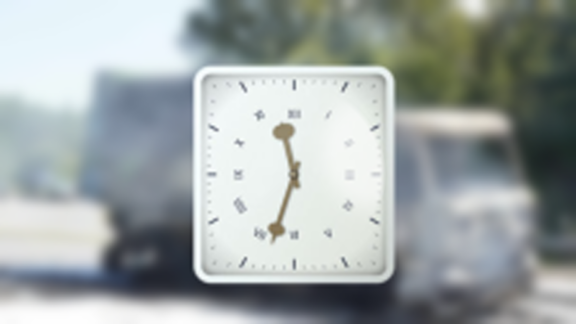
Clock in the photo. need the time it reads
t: 11:33
